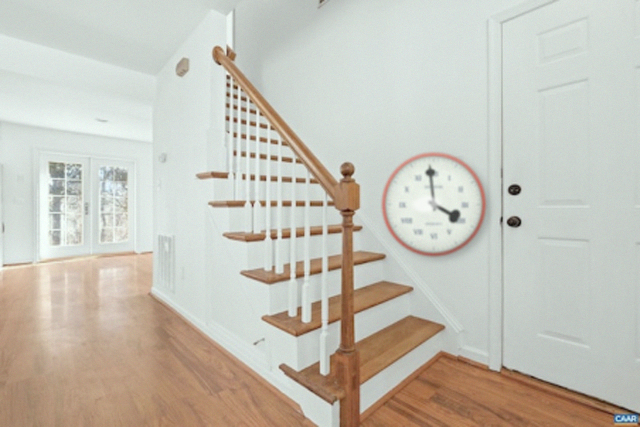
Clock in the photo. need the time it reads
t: 3:59
